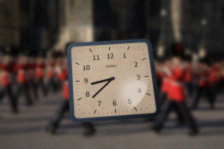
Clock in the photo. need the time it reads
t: 8:38
